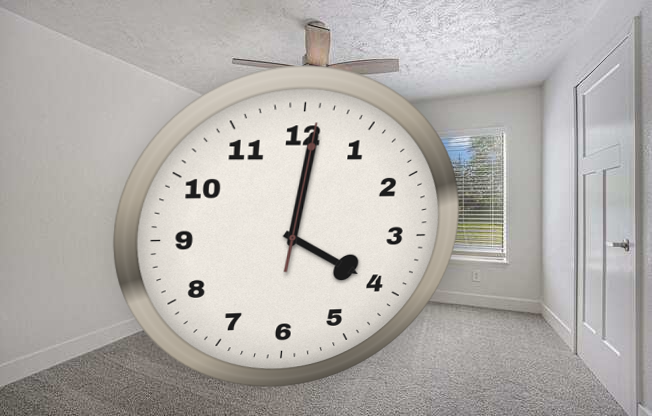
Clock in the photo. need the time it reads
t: 4:01:01
